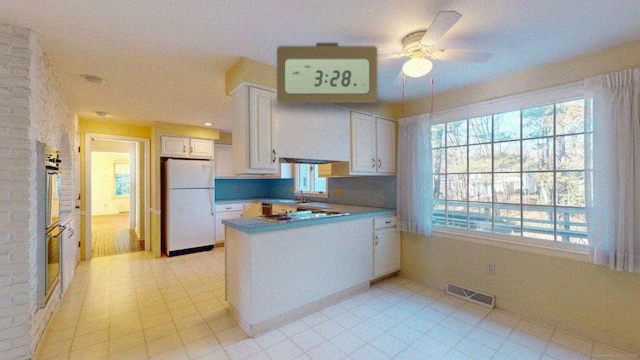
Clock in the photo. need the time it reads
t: 3:28
